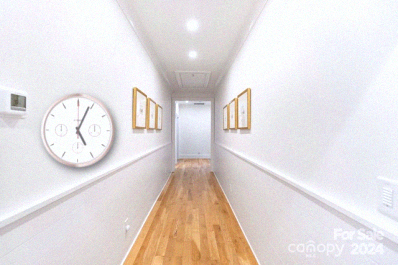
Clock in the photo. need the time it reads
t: 5:04
